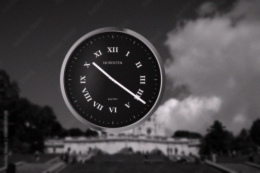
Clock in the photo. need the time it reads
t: 10:21
